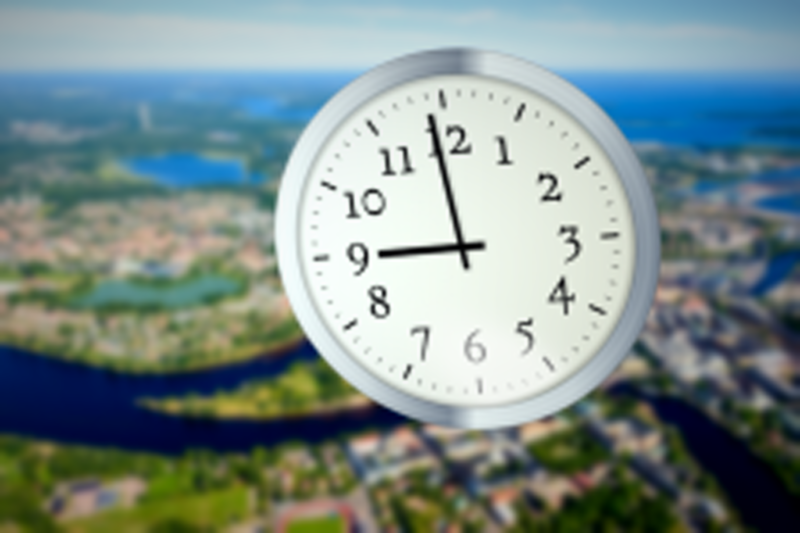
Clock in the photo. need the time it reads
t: 8:59
